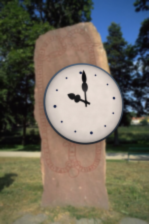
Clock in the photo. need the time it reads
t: 10:01
